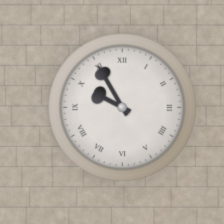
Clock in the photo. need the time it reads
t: 9:55
